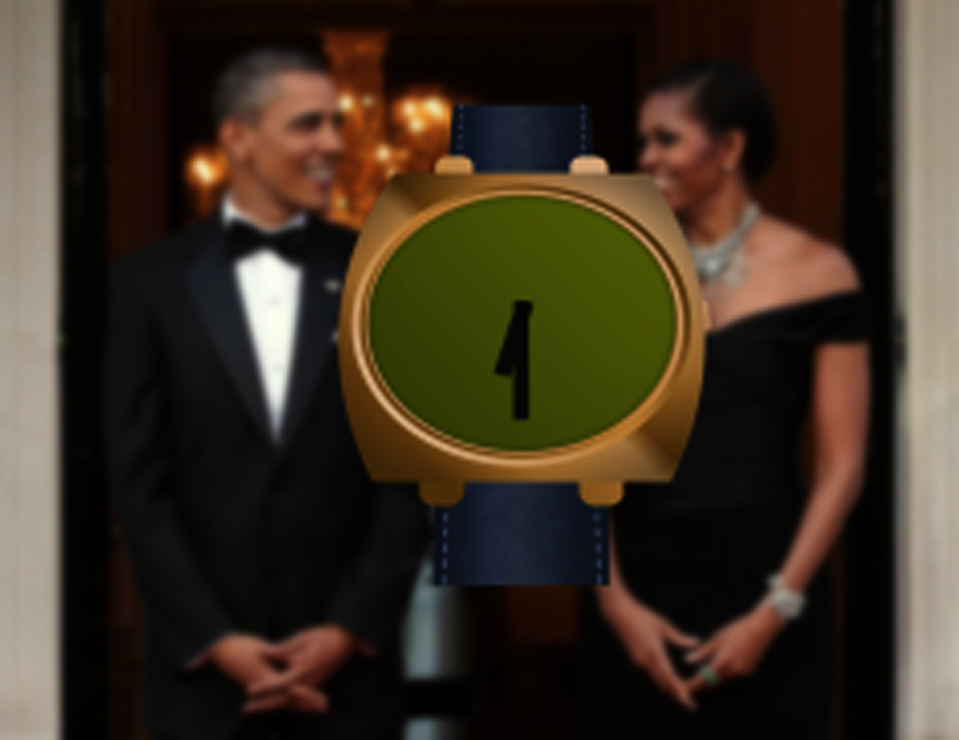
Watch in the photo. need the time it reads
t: 6:30
